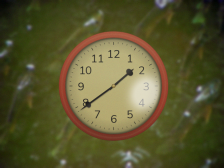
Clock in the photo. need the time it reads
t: 1:39
